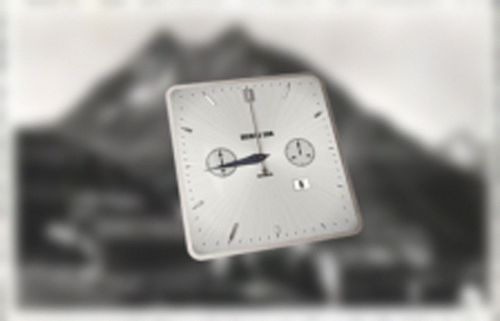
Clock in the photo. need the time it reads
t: 8:44
